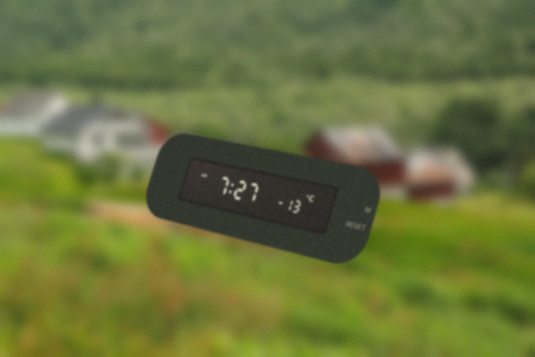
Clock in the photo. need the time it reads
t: 7:27
